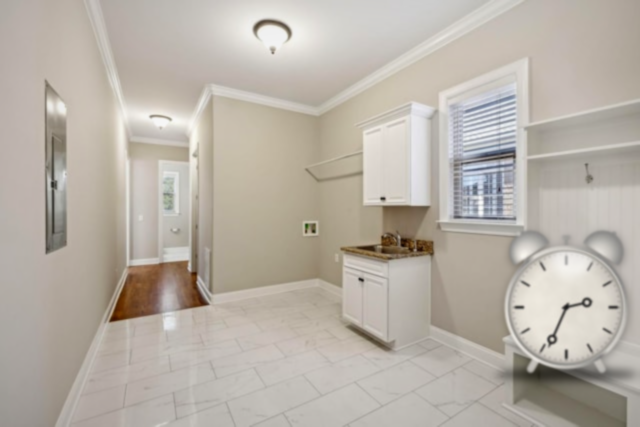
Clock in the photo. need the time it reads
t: 2:34
